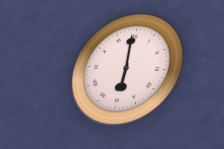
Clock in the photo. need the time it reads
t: 5:59
